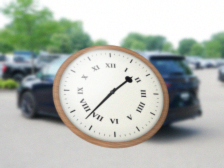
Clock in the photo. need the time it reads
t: 1:37
